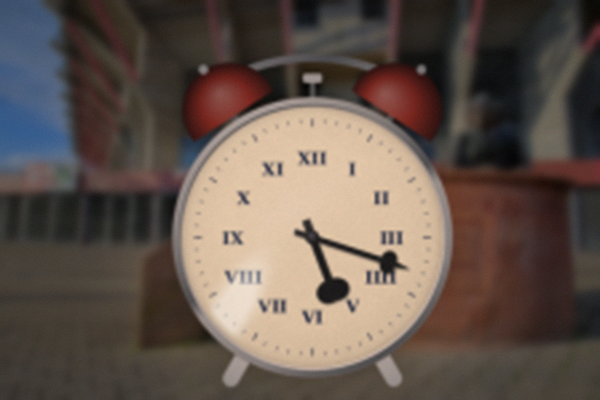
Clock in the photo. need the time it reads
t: 5:18
